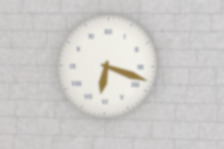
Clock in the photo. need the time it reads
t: 6:18
